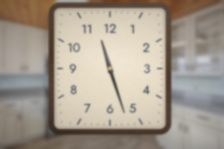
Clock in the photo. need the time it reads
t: 11:27
